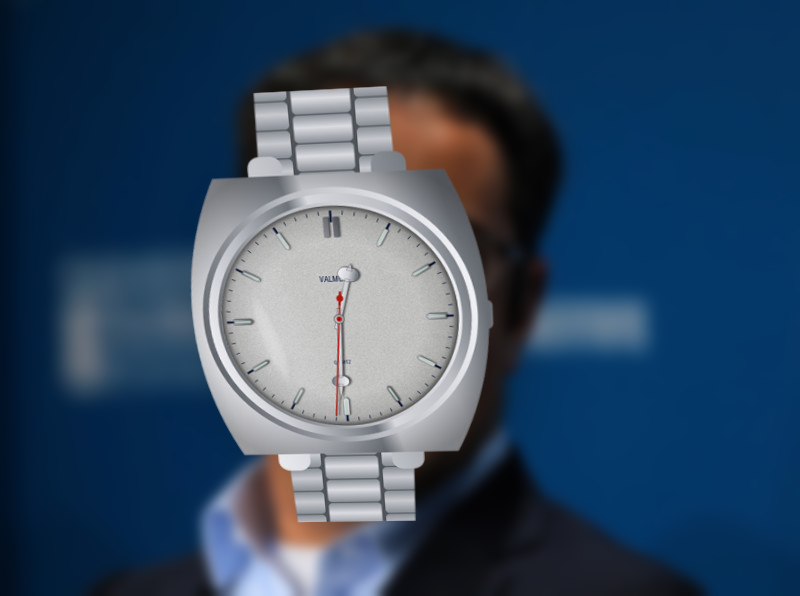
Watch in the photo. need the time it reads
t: 12:30:31
